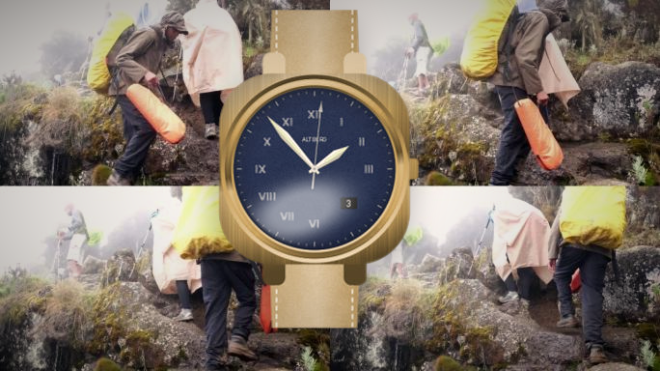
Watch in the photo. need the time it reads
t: 1:53:01
